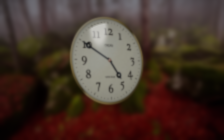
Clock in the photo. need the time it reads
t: 4:50
